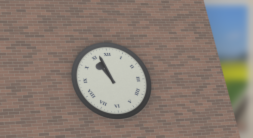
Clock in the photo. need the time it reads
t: 10:57
